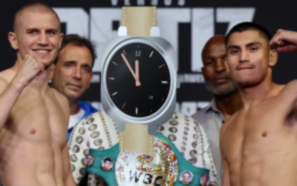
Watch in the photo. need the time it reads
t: 11:54
